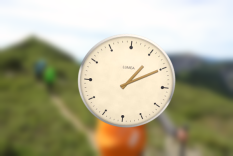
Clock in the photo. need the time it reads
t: 1:10
